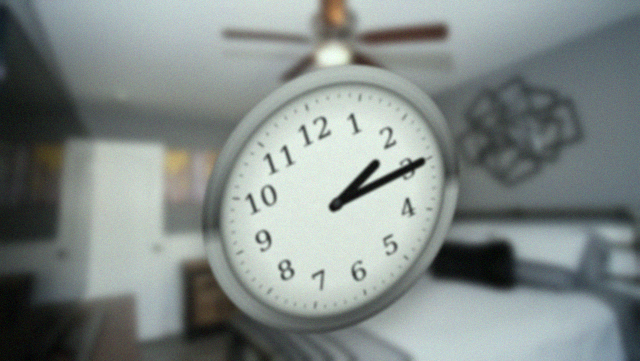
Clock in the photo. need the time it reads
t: 2:15
